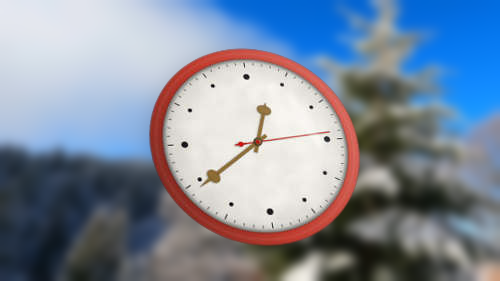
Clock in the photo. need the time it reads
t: 12:39:14
